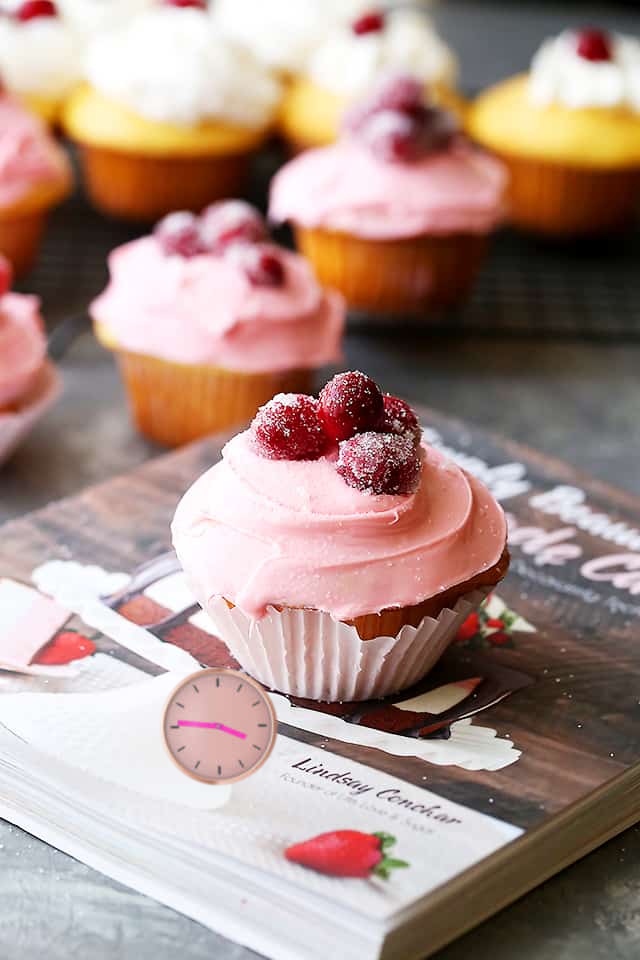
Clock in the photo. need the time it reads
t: 3:46
